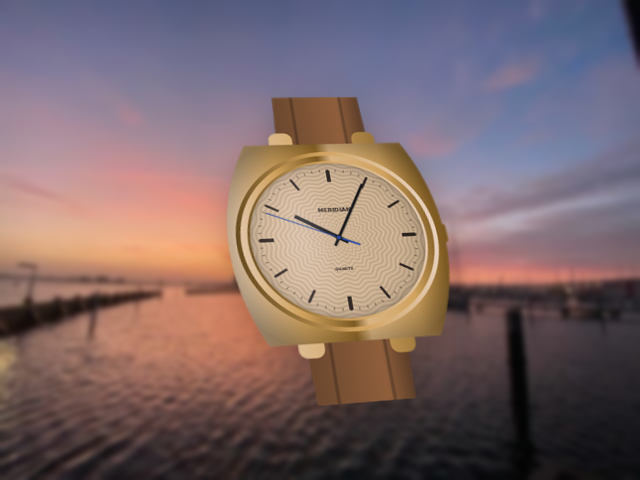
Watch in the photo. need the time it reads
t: 10:04:49
